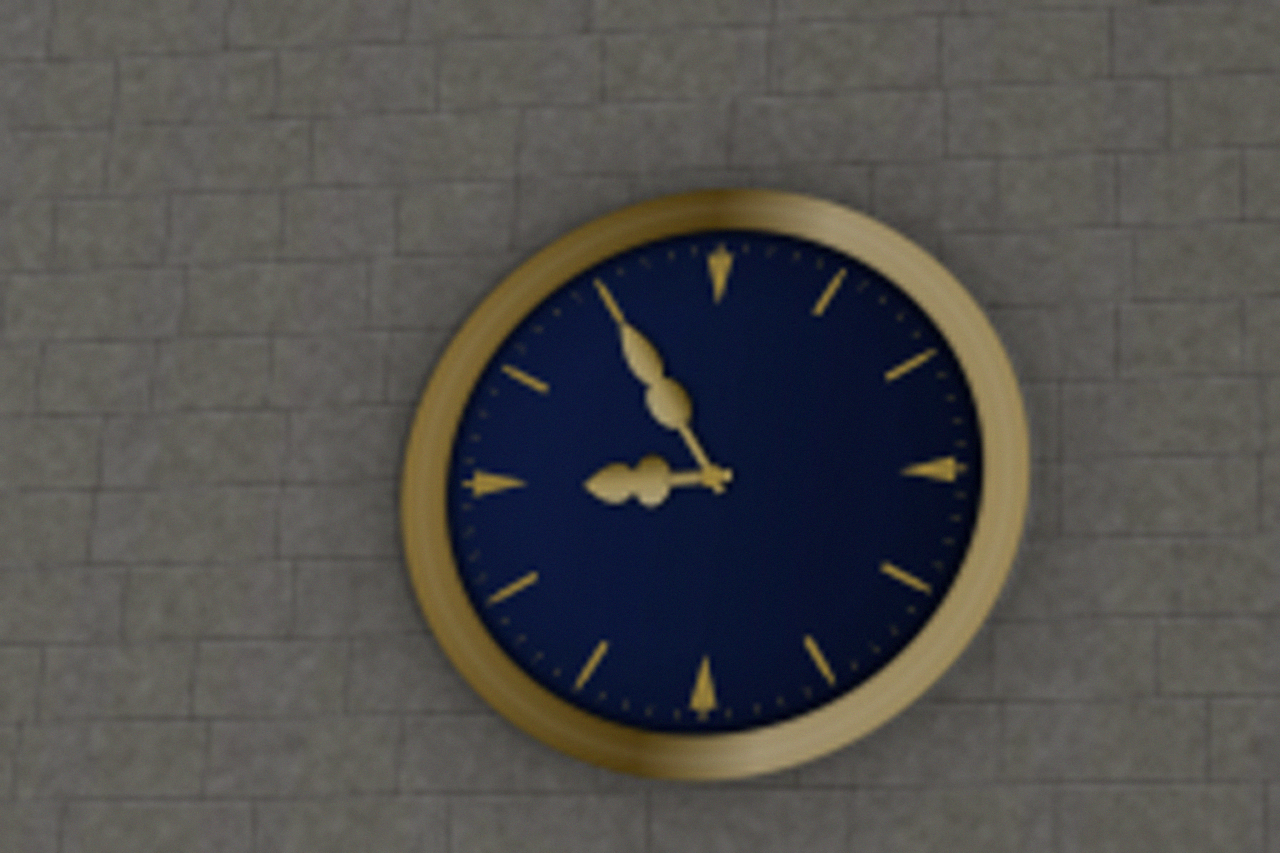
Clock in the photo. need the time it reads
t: 8:55
